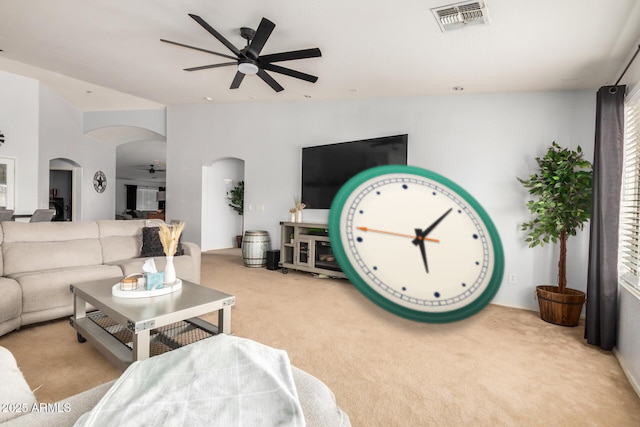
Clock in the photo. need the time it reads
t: 6:08:47
